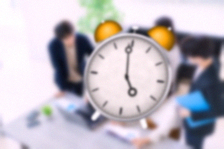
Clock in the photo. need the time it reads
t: 4:59
